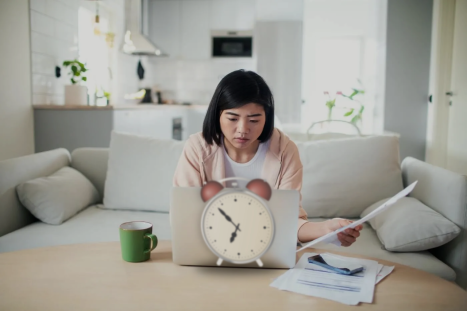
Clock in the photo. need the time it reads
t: 6:53
